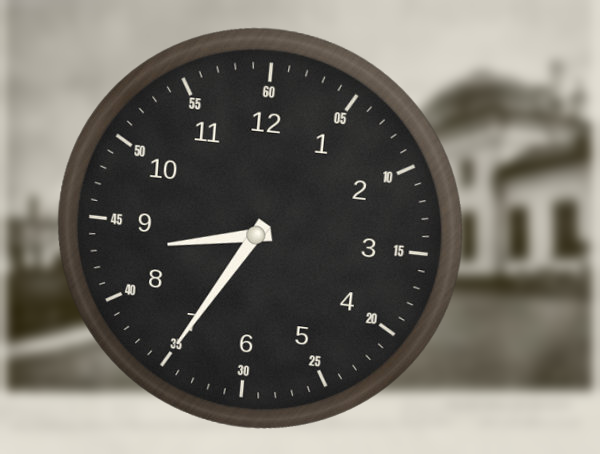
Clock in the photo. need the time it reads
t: 8:35
